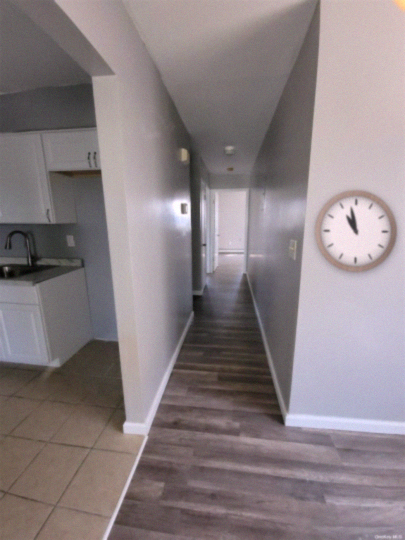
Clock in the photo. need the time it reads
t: 10:58
